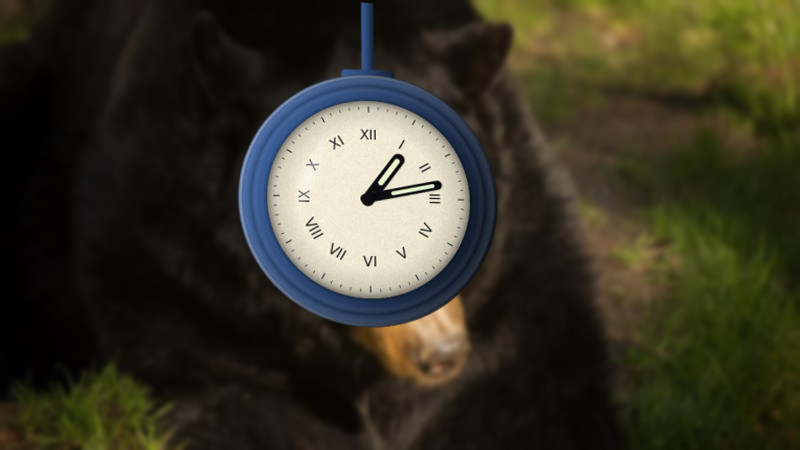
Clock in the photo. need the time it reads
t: 1:13
